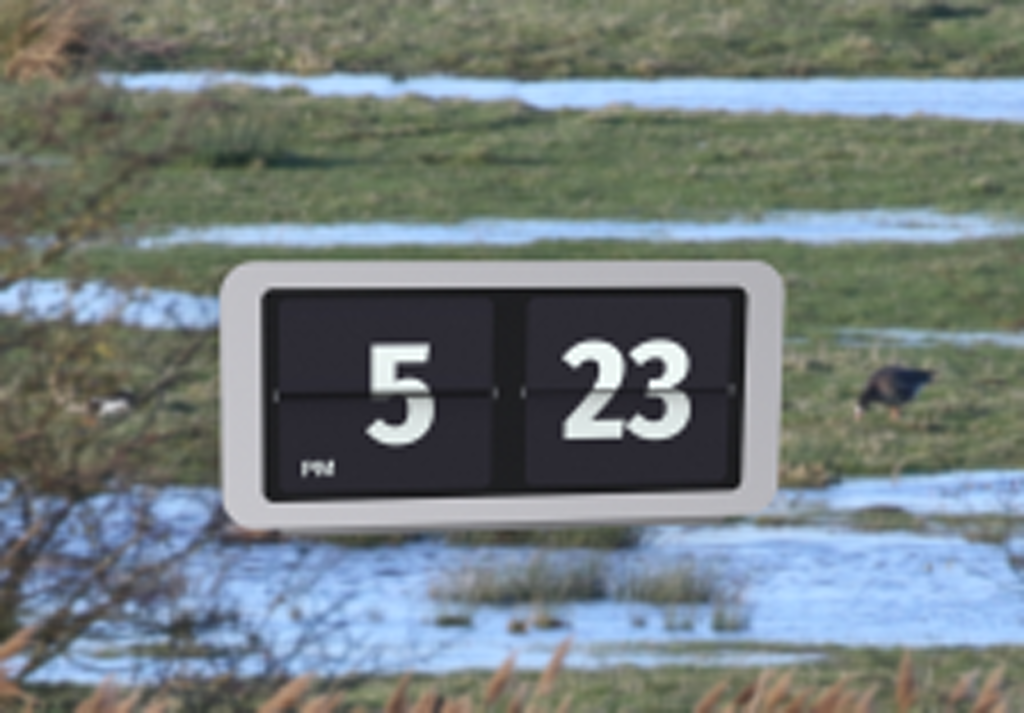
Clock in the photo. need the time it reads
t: 5:23
